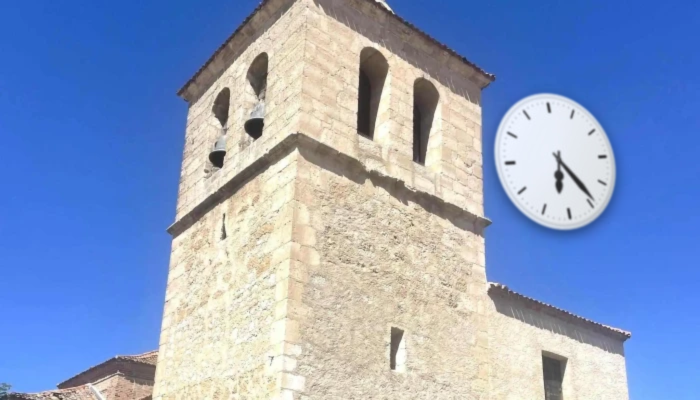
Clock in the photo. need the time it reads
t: 6:24
